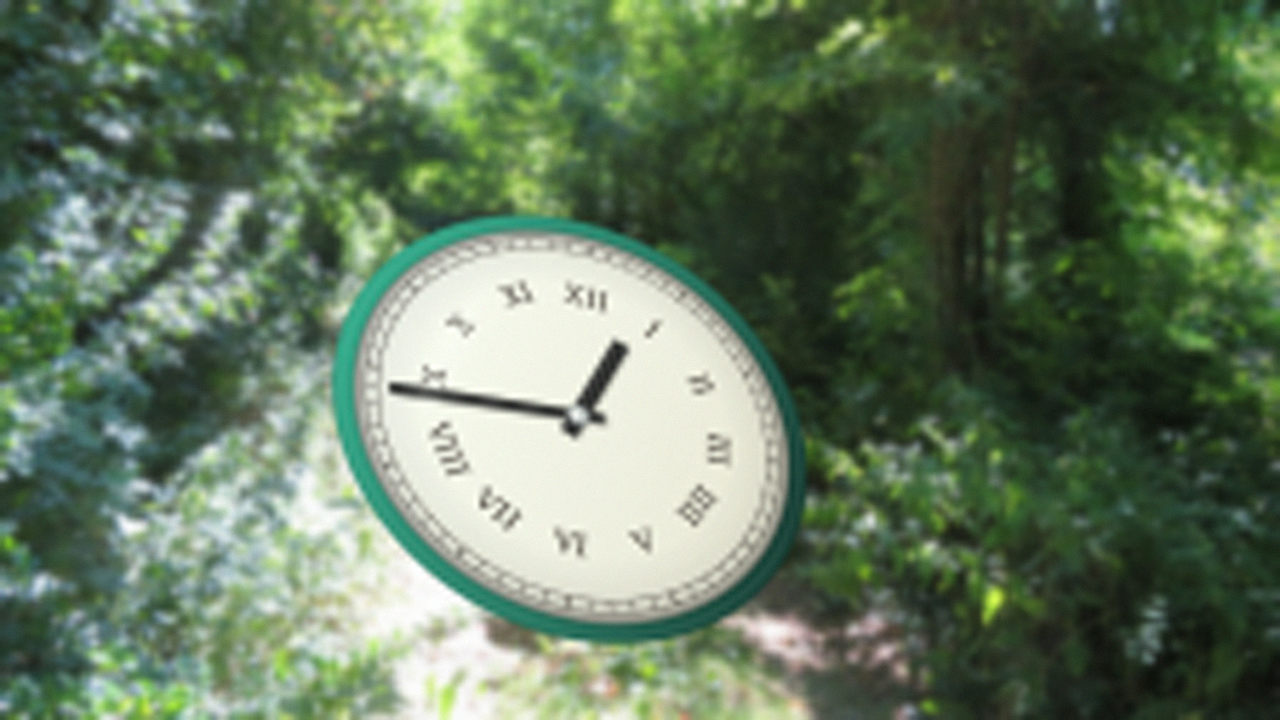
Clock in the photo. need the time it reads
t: 12:44
